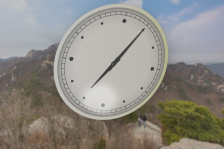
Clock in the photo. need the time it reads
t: 7:05
